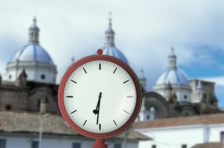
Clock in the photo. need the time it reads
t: 6:31
